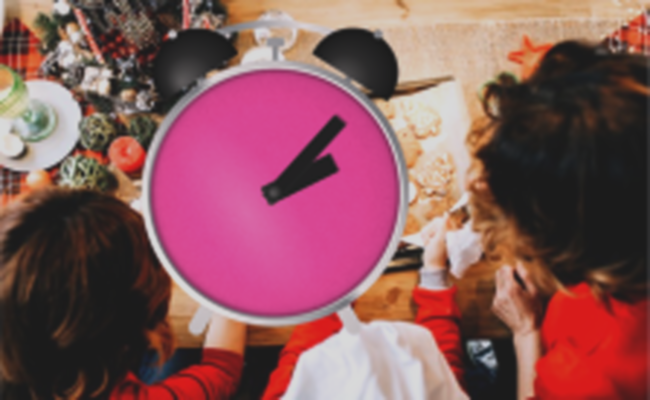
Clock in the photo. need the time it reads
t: 2:07
